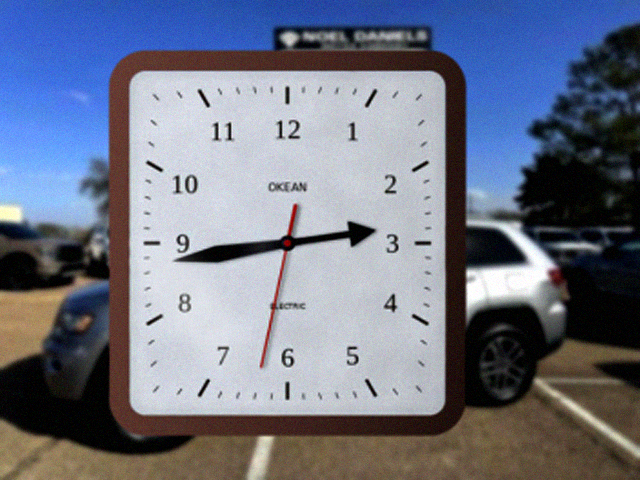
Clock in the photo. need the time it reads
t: 2:43:32
